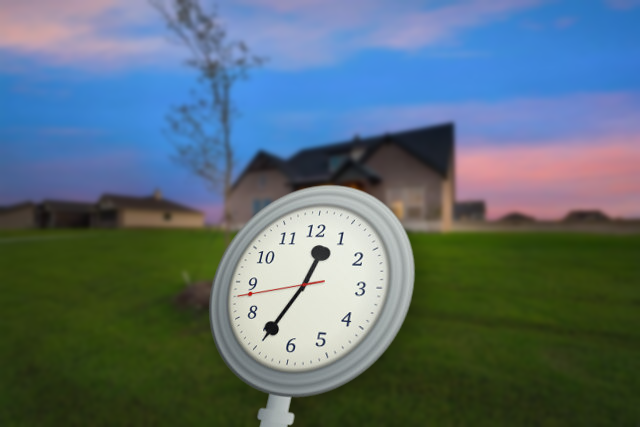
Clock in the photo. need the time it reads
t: 12:34:43
